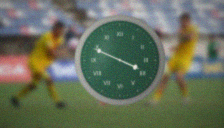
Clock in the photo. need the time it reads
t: 3:49
